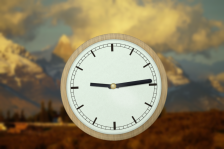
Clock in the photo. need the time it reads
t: 9:14
